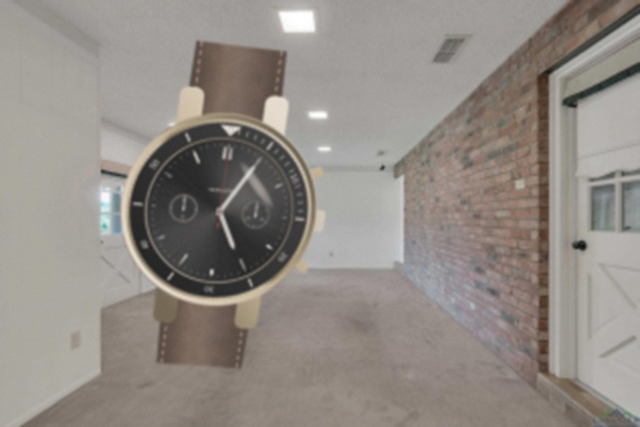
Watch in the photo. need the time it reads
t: 5:05
